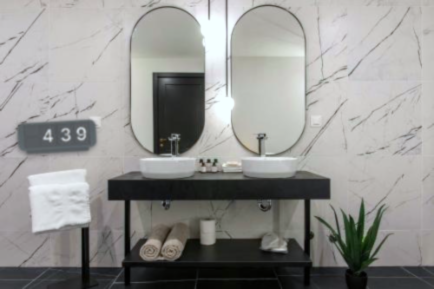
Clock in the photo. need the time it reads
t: 4:39
